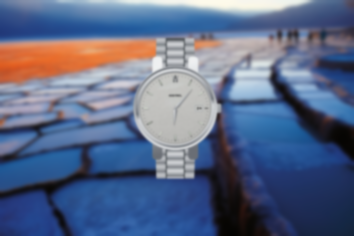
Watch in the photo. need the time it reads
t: 6:07
